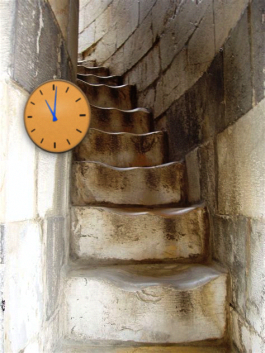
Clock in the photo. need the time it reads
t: 11:01
